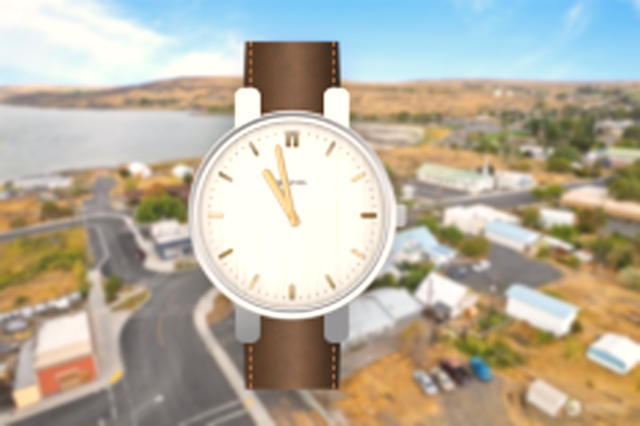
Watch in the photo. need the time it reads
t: 10:58
